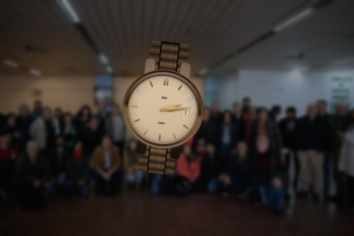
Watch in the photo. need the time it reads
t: 2:13
